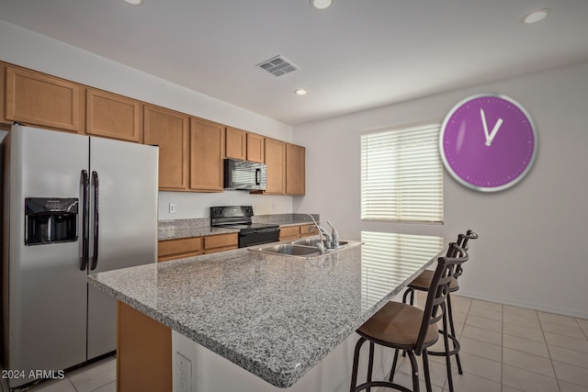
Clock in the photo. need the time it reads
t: 12:58
